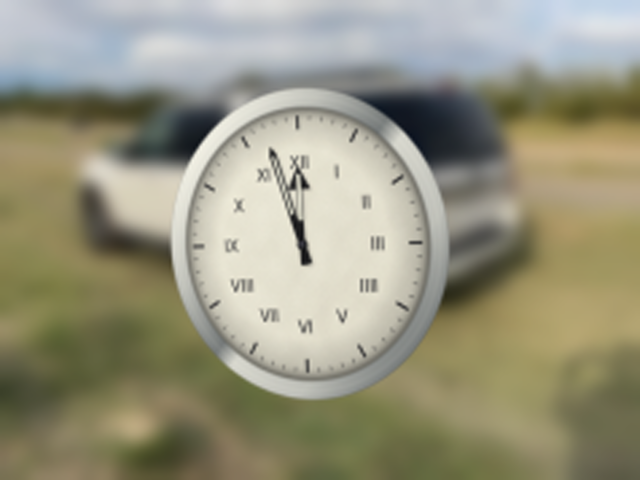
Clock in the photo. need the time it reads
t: 11:57
